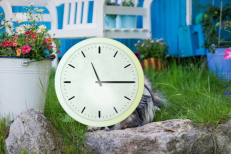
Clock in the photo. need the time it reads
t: 11:15
